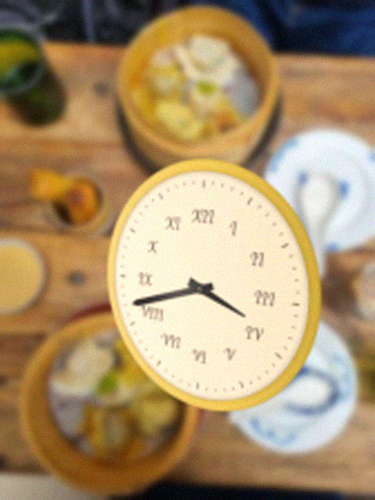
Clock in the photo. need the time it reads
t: 3:42
